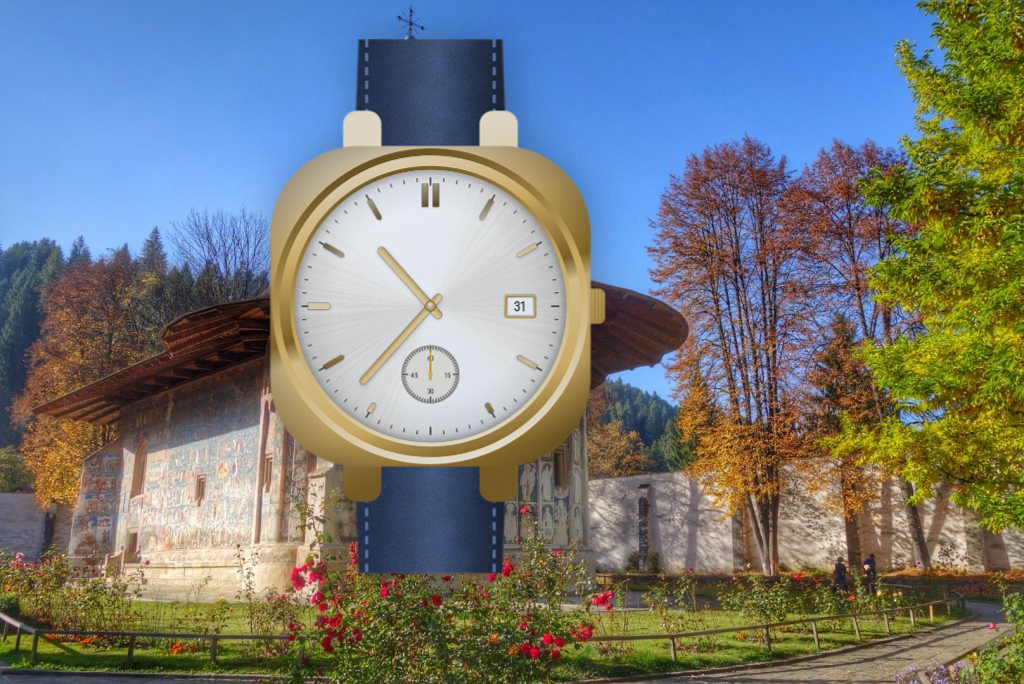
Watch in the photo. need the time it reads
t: 10:37
